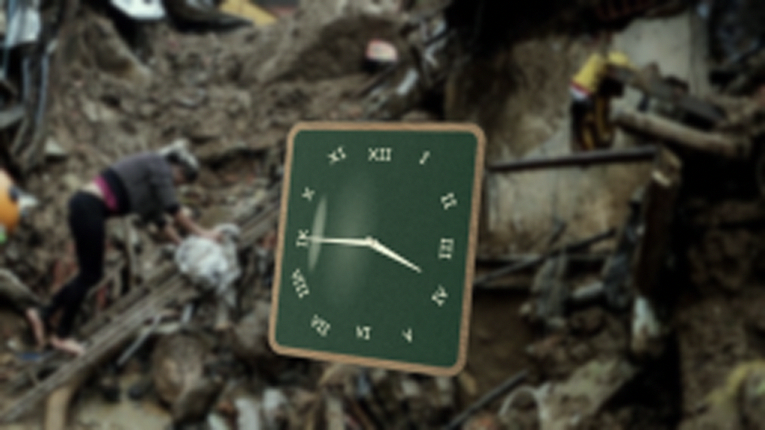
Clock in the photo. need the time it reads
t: 3:45
